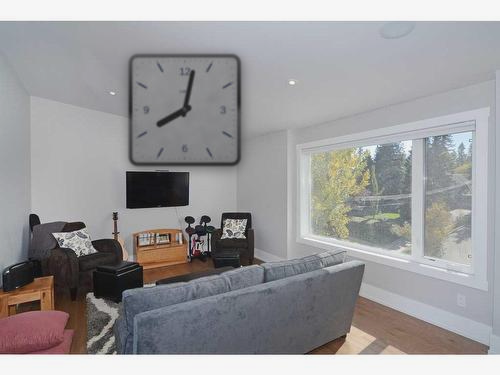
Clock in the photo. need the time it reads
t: 8:02
